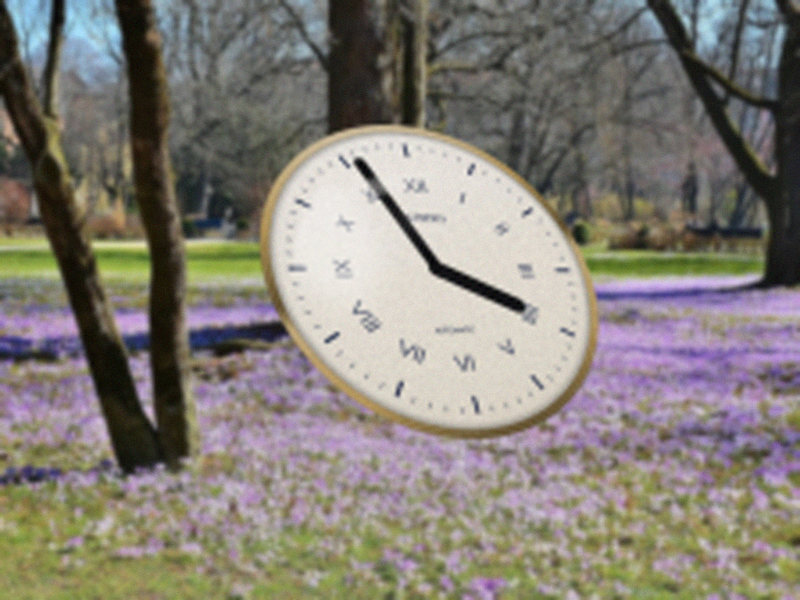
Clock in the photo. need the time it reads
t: 3:56
